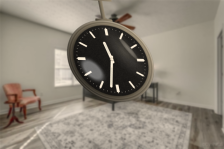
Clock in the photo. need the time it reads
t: 11:32
